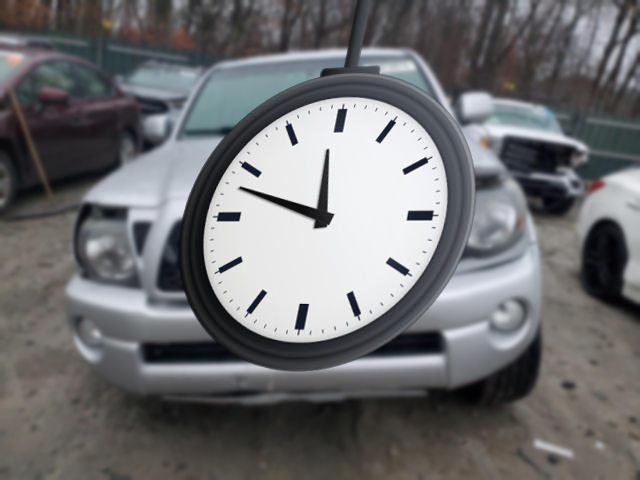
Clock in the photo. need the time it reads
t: 11:48
